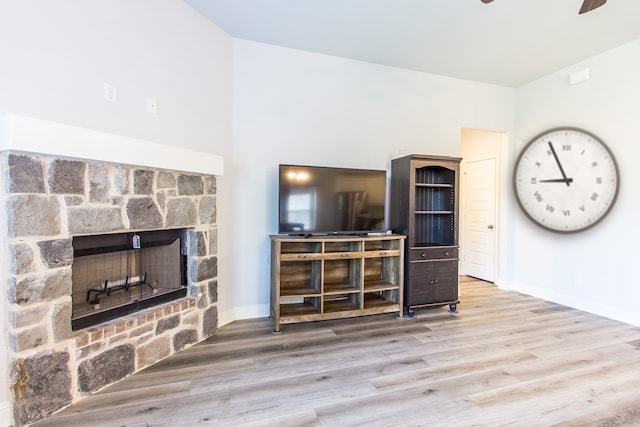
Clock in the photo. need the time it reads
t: 8:56
